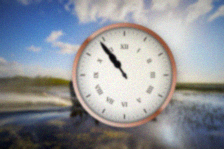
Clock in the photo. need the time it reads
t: 10:54
